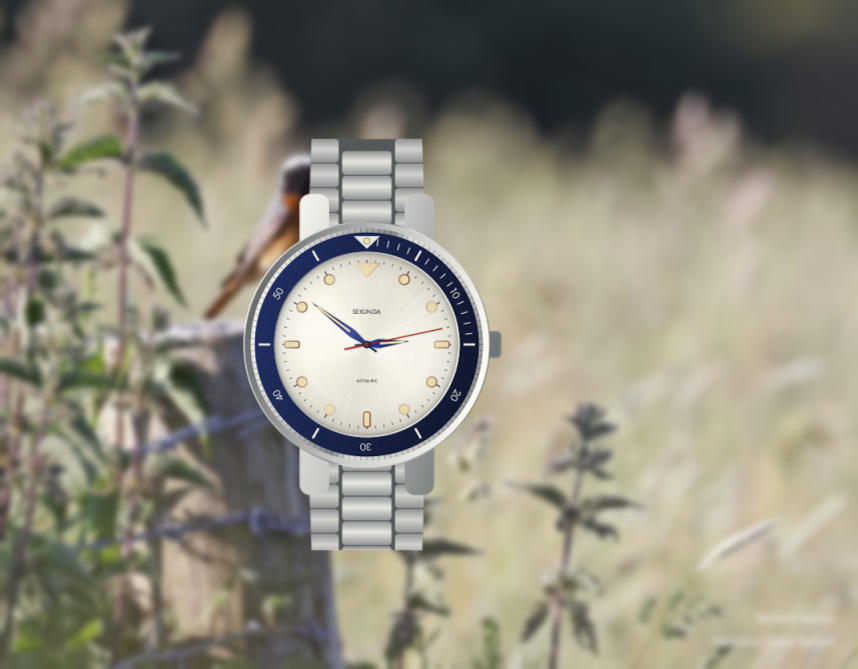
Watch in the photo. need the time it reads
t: 2:51:13
